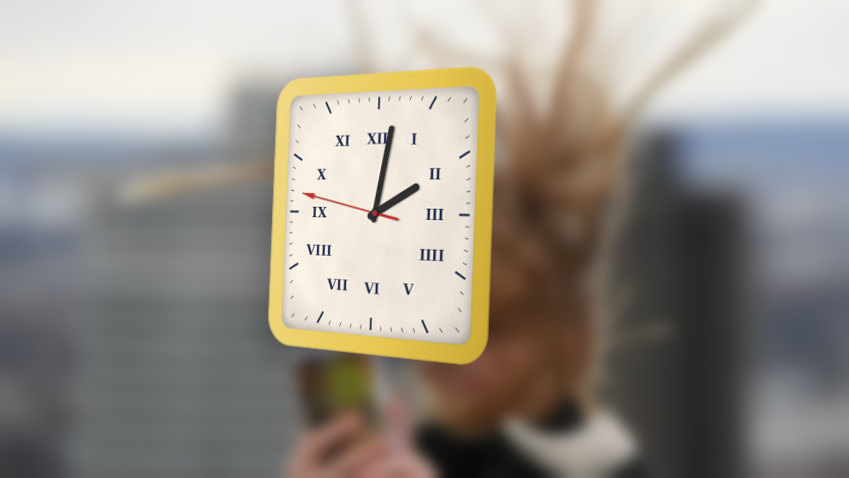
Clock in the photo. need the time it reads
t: 2:01:47
